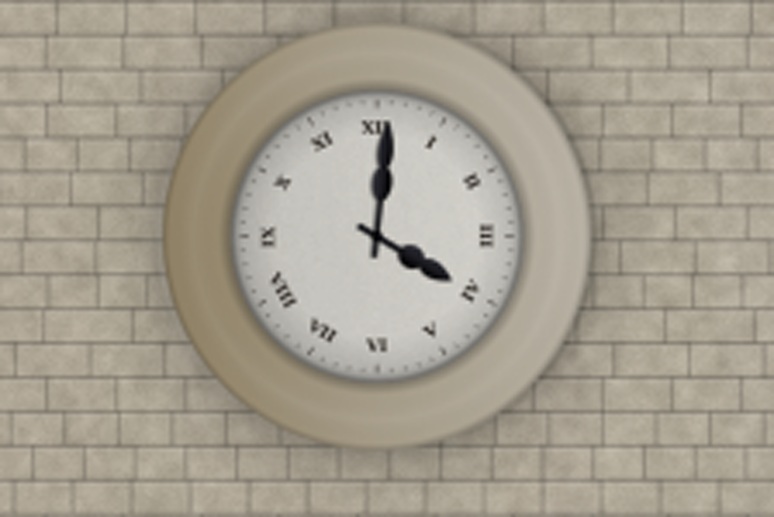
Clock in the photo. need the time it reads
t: 4:01
